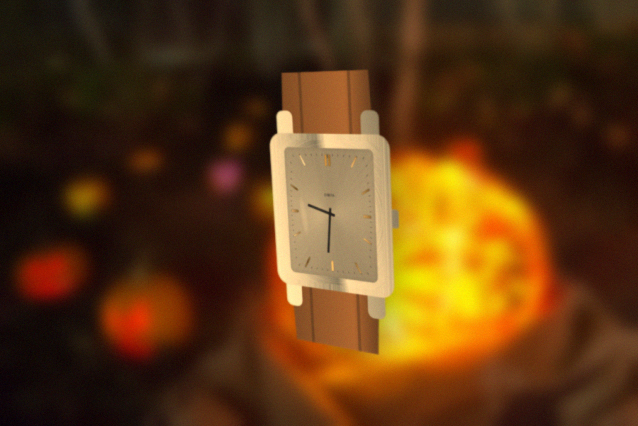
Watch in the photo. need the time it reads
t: 9:31
